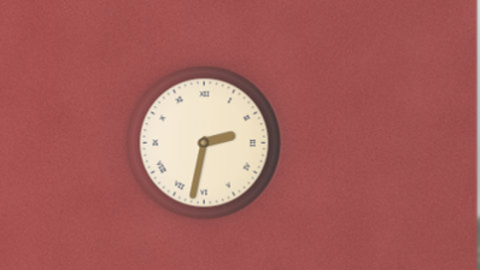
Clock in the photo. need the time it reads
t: 2:32
